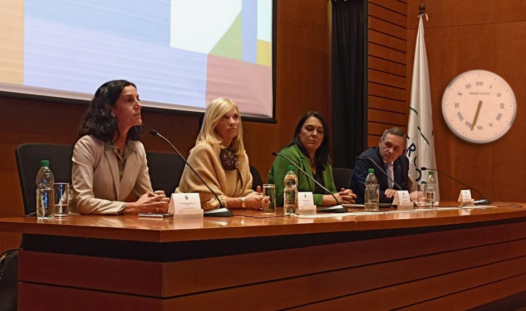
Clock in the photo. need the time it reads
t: 6:33
